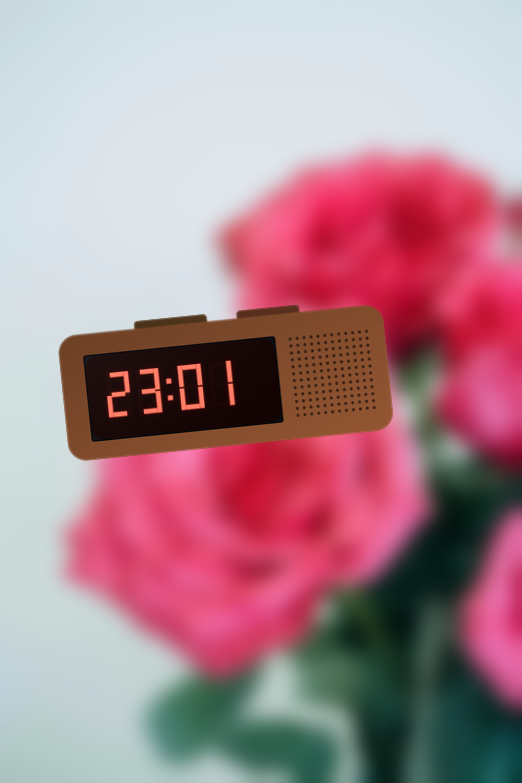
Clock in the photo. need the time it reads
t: 23:01
